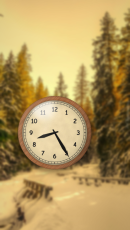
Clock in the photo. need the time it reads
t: 8:25
